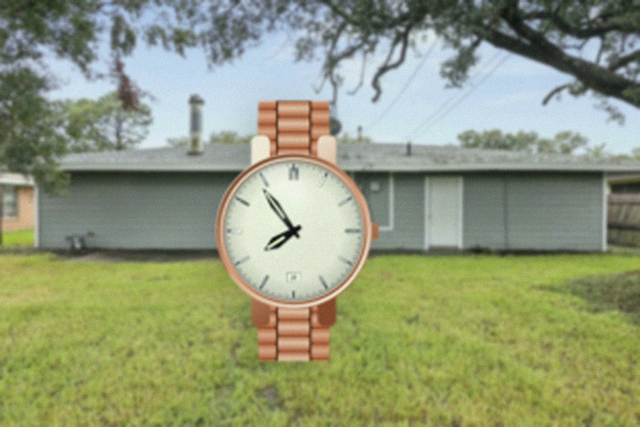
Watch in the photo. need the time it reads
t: 7:54
